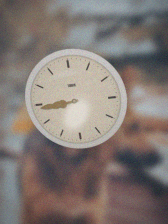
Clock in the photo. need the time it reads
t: 8:44
